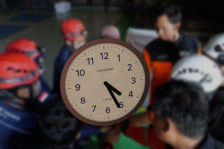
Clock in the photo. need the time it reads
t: 4:26
